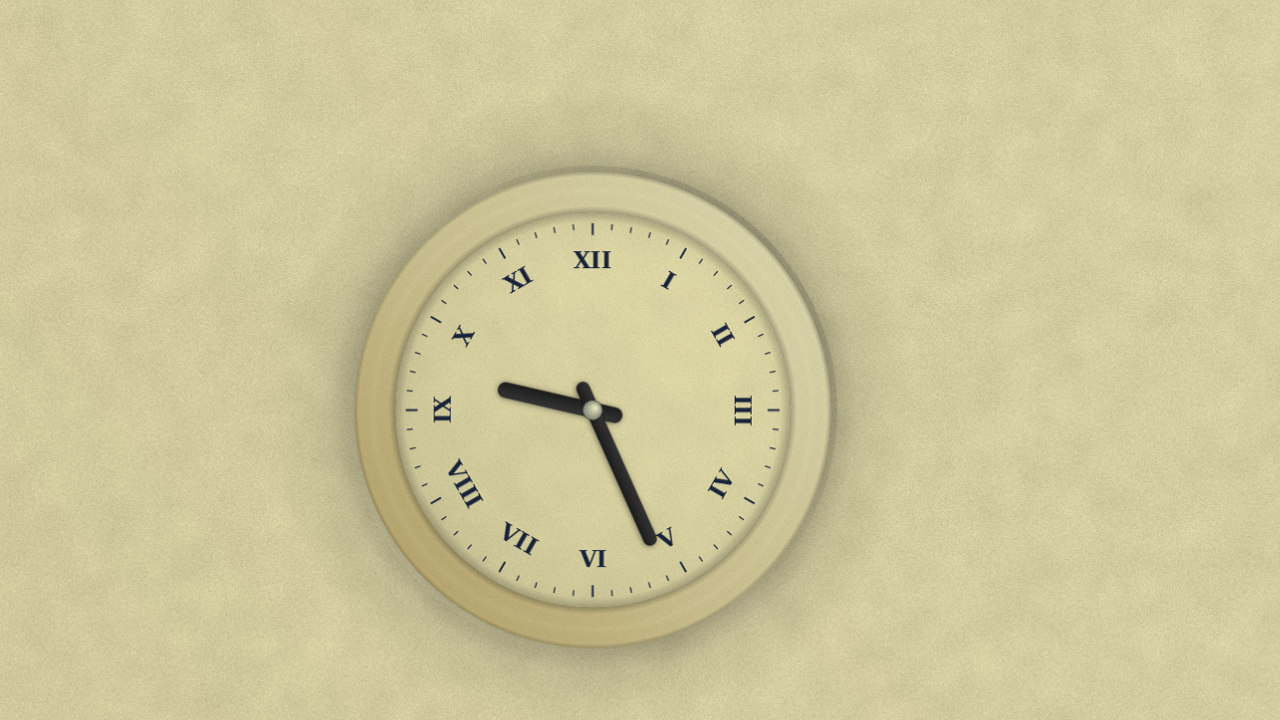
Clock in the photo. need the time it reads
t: 9:26
